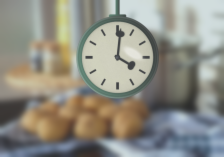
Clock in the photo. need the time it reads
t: 4:01
